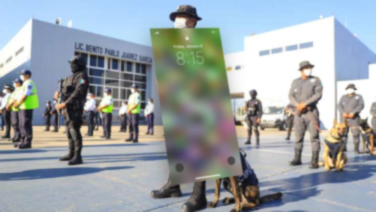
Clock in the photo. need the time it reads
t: 8:15
